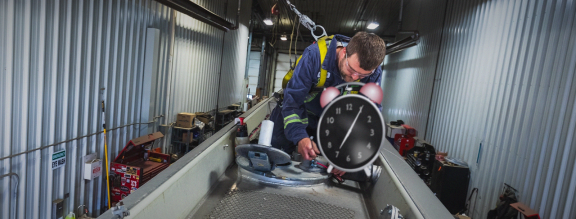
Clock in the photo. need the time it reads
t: 7:05
